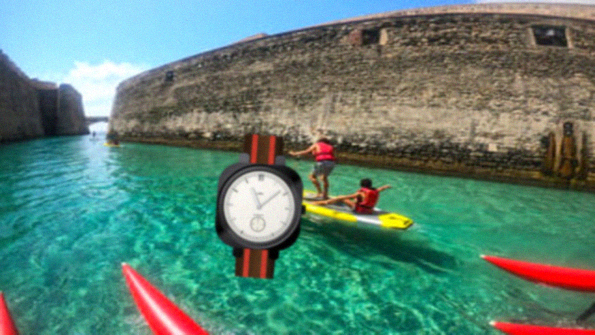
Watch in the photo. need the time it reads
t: 11:08
